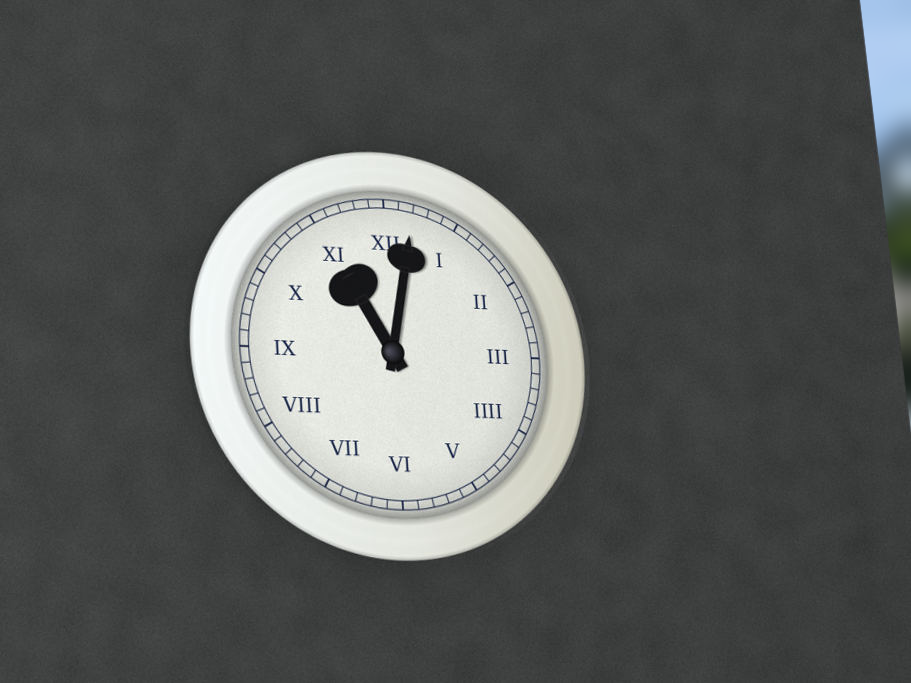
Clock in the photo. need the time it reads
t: 11:02
